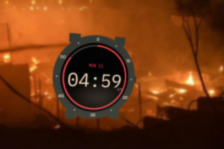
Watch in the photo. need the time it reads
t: 4:59
